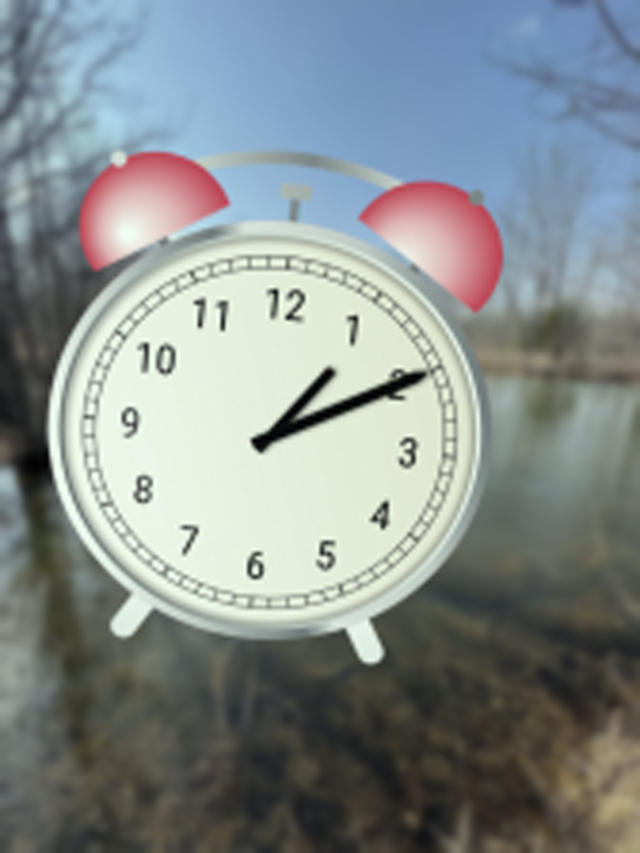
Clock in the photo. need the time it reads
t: 1:10
